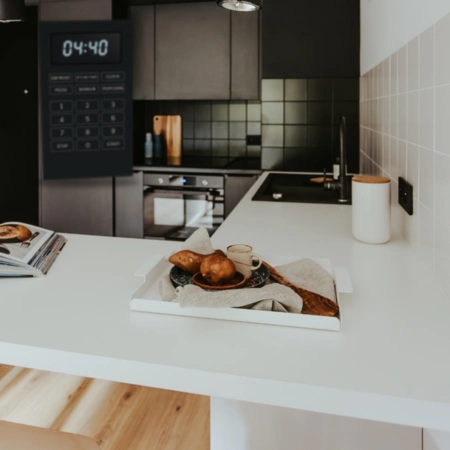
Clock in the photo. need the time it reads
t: 4:40
